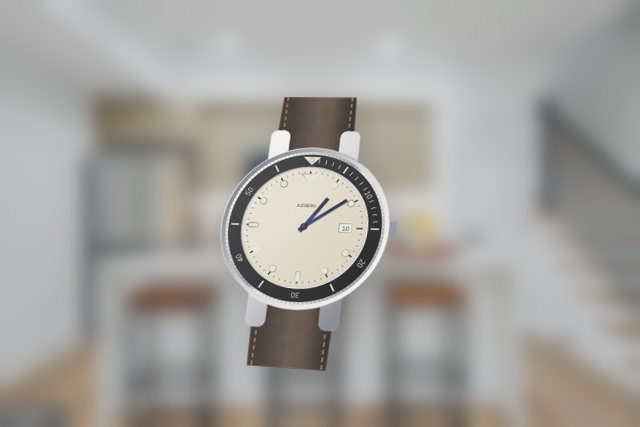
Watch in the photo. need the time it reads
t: 1:09
